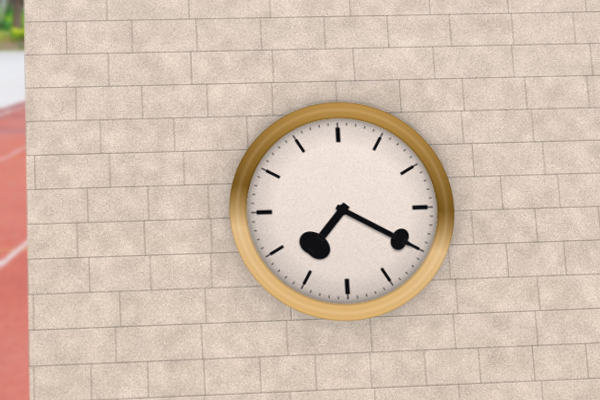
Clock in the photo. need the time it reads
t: 7:20
